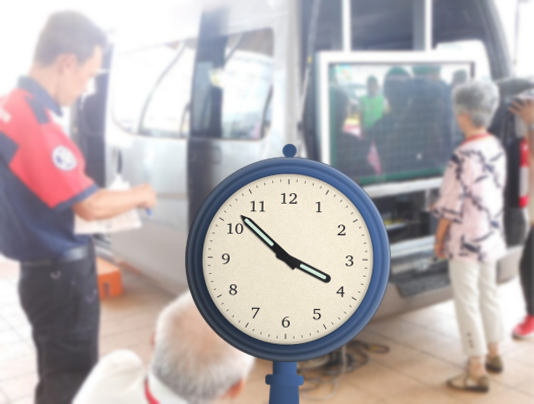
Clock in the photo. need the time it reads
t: 3:52
